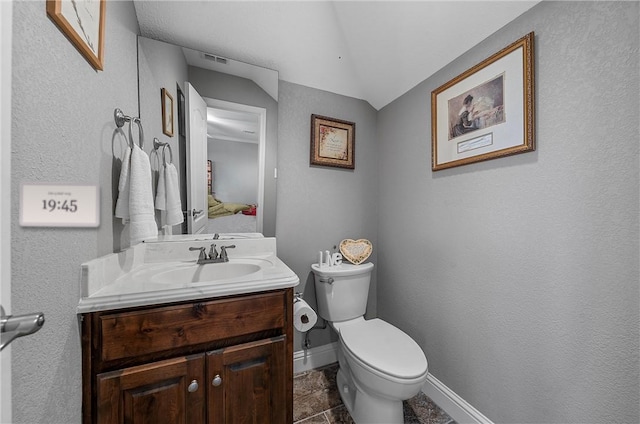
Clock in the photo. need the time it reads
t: 19:45
